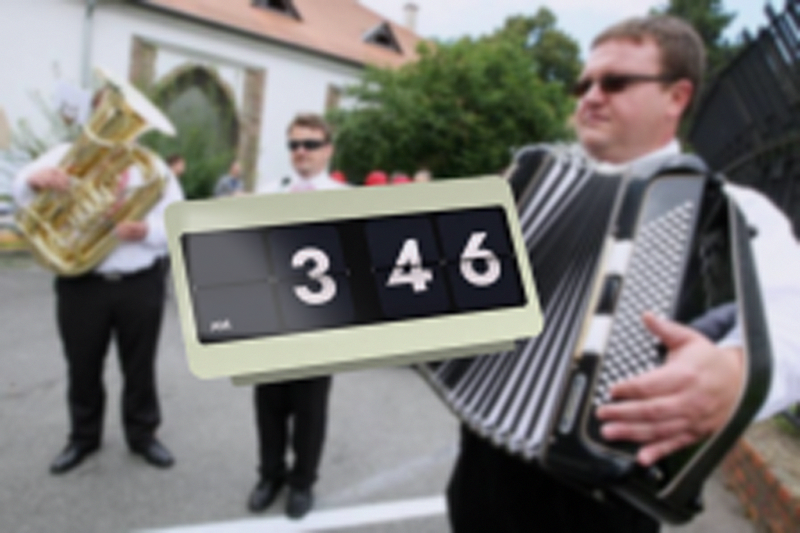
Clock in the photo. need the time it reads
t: 3:46
